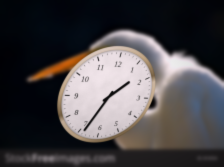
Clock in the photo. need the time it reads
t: 1:34
